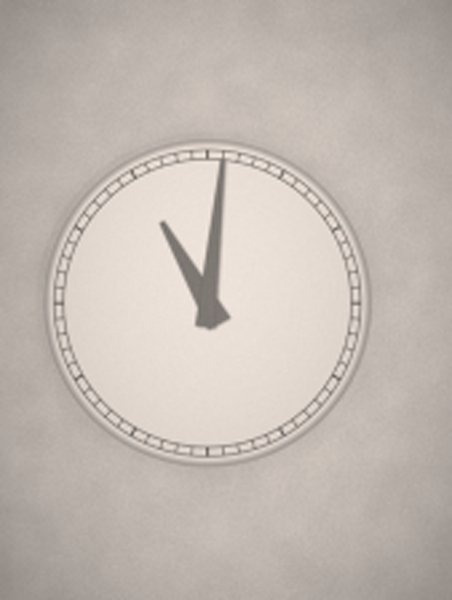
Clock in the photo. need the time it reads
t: 11:01
